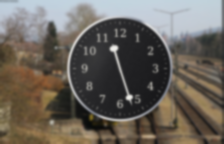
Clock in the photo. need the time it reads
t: 11:27
